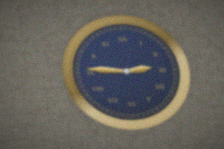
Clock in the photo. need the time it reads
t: 2:46
